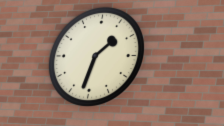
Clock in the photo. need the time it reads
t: 1:32
